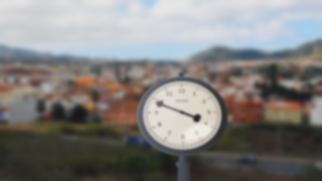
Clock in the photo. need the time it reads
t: 3:49
